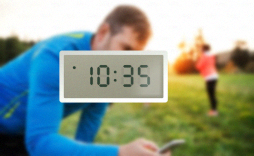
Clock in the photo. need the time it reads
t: 10:35
